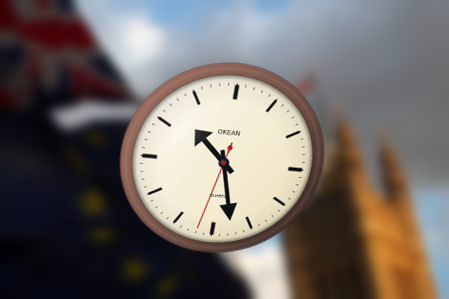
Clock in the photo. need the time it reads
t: 10:27:32
